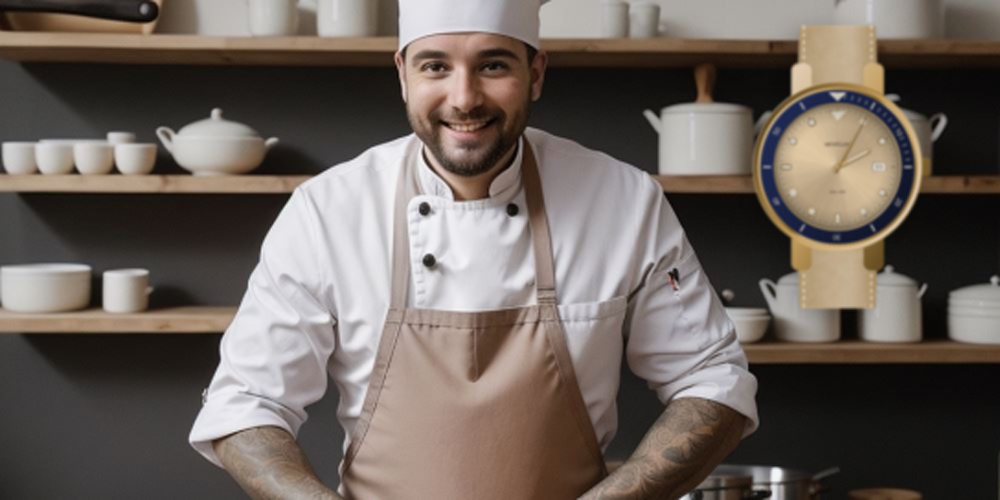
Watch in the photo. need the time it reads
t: 2:05
